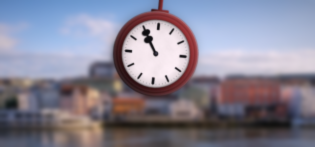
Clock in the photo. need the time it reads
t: 10:55
